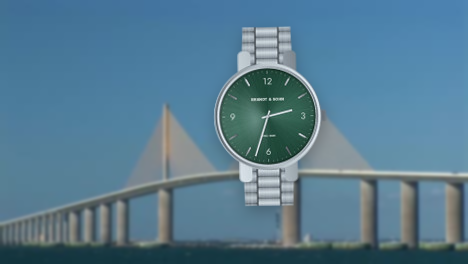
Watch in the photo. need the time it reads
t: 2:33
